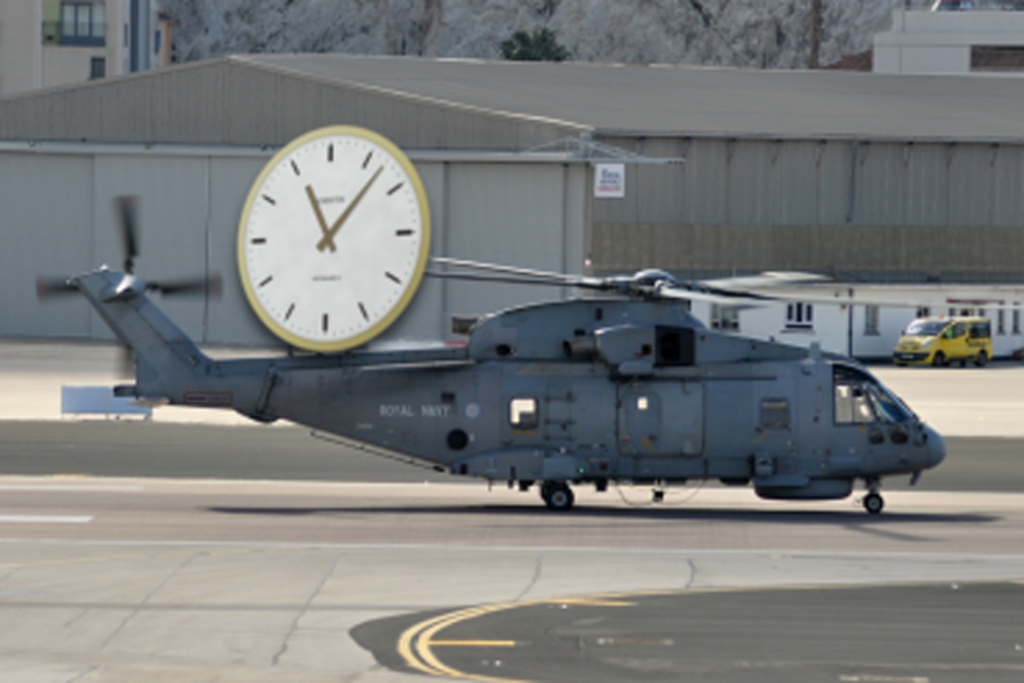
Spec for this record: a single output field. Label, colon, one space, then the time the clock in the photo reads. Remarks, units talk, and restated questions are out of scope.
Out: 11:07
